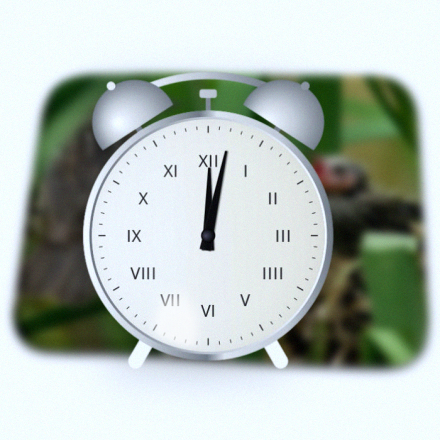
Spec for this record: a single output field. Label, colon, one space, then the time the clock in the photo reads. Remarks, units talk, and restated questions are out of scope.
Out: 12:02
